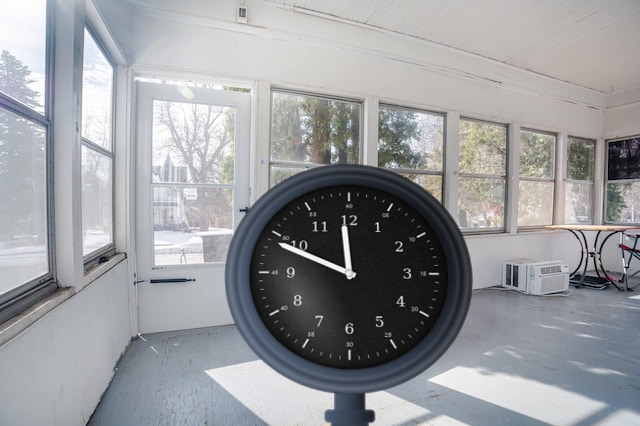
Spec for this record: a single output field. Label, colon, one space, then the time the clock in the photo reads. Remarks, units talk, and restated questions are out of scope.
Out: 11:49
